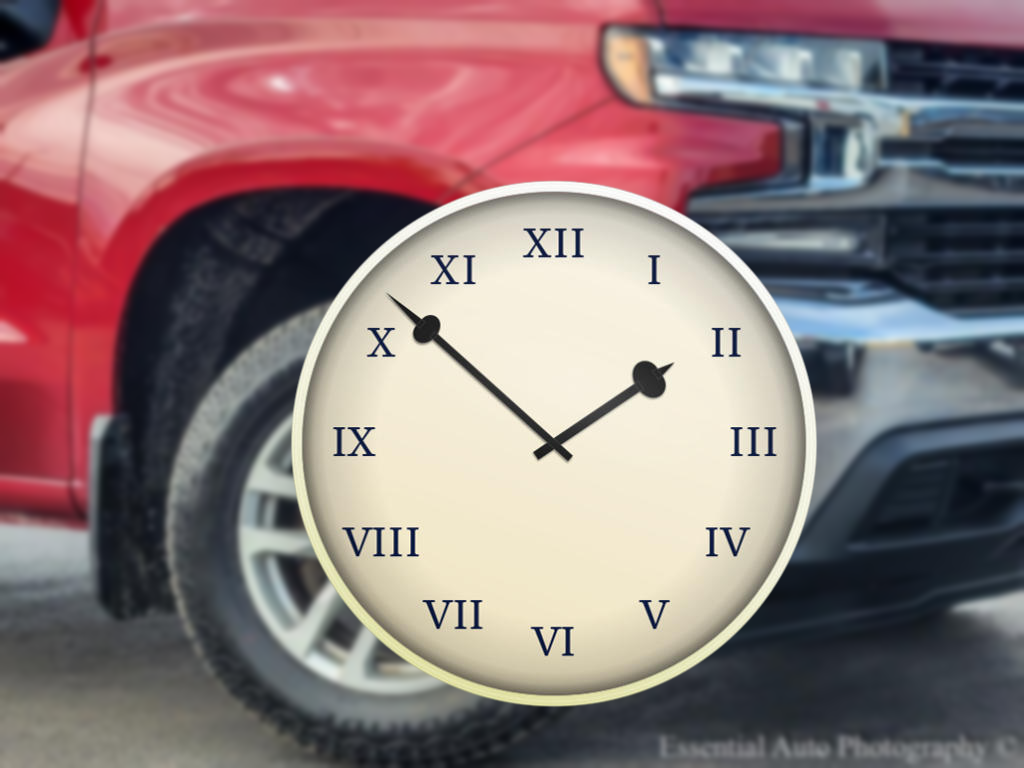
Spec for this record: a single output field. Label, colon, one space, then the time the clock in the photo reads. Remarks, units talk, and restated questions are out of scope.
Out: 1:52
